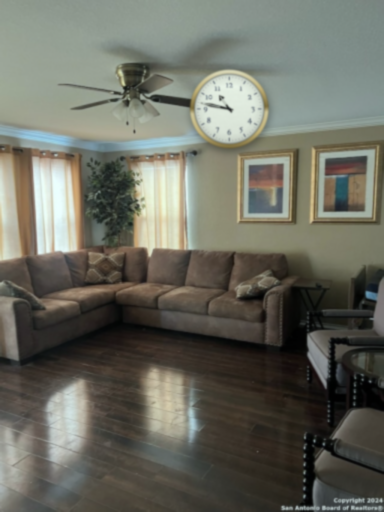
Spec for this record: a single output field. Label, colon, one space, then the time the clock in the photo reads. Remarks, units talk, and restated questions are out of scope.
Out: 10:47
